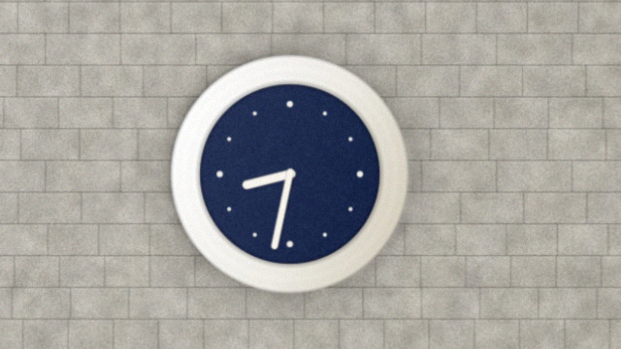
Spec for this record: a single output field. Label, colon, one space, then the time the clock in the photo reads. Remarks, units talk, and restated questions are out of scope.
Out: 8:32
